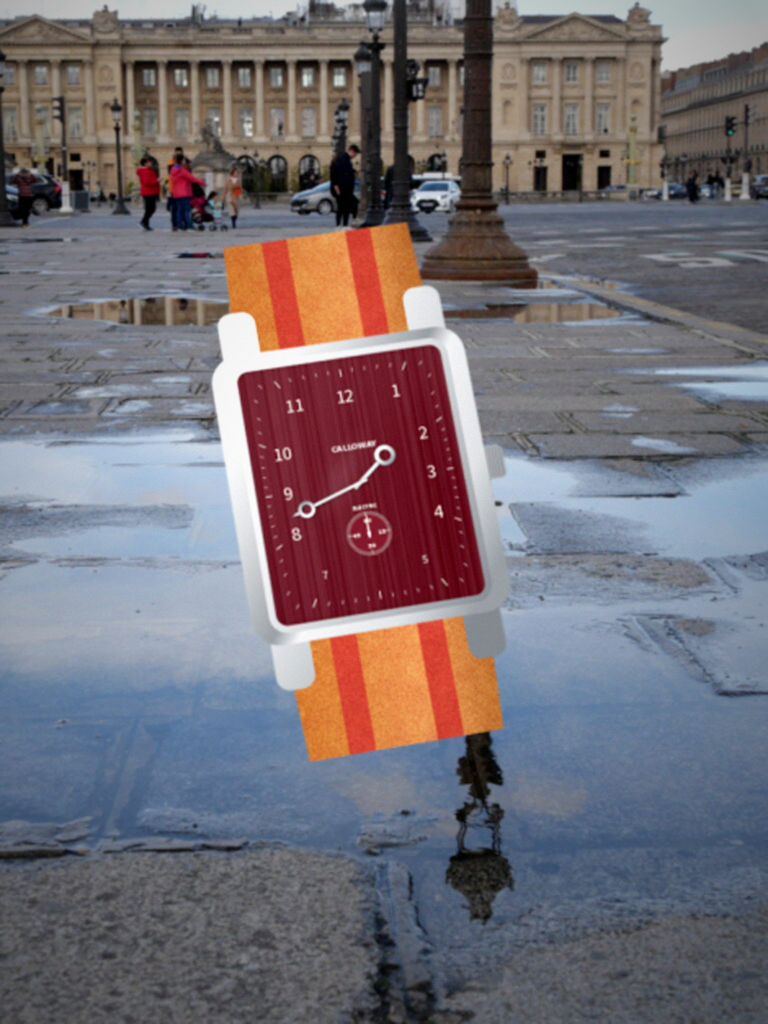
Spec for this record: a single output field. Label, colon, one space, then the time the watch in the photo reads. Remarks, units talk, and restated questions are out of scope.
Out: 1:42
